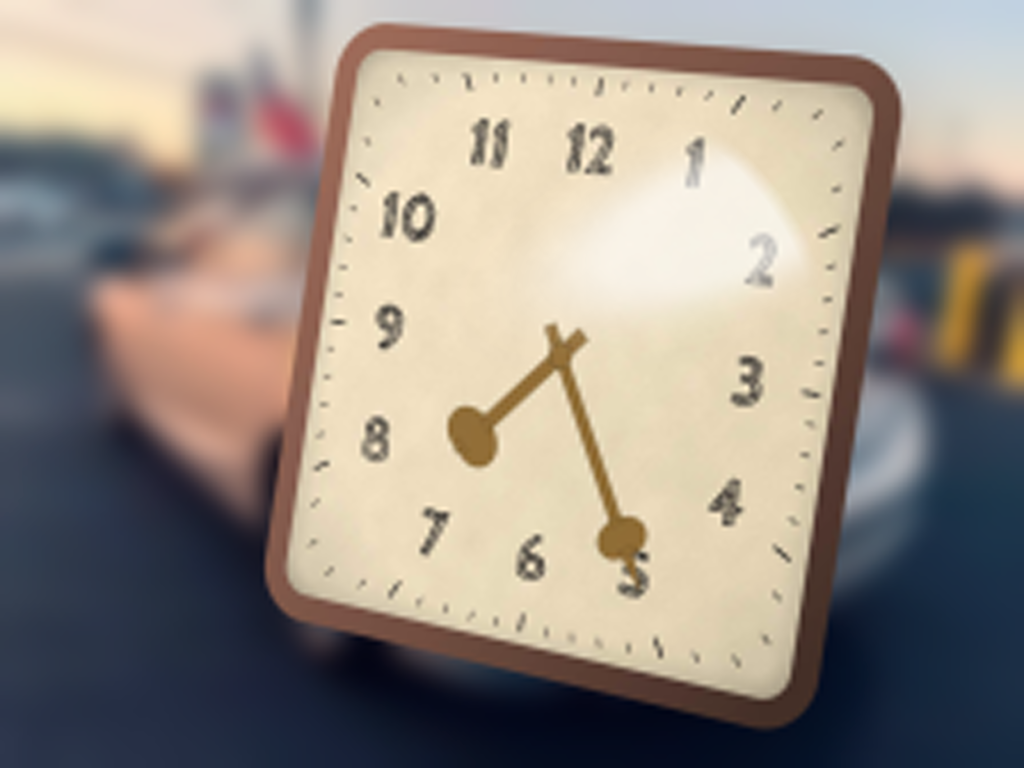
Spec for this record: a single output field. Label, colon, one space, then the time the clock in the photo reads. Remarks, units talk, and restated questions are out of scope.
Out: 7:25
